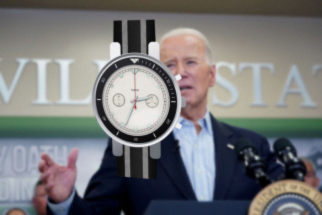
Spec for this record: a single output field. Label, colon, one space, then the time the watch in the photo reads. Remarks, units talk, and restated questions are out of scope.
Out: 2:34
